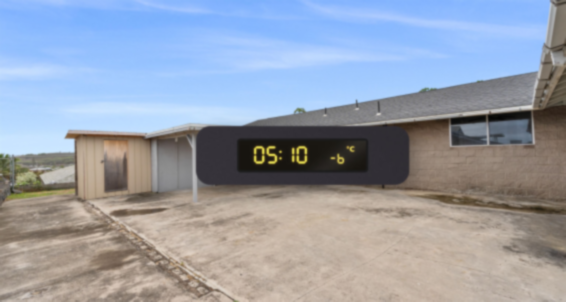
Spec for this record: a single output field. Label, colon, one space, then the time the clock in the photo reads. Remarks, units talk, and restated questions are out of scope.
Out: 5:10
